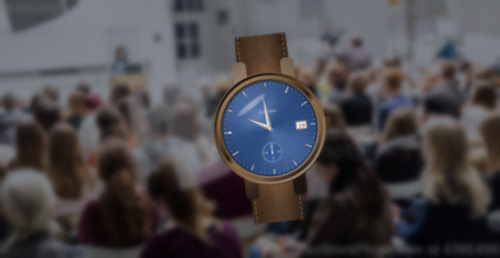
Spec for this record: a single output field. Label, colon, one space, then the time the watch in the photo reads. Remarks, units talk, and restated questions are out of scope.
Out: 9:59
